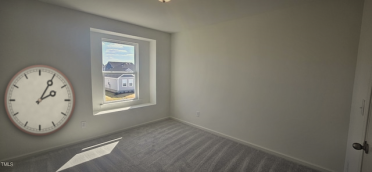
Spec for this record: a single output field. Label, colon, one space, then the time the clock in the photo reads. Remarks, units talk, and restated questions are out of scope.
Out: 2:05
